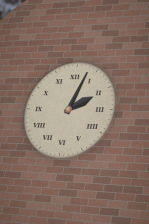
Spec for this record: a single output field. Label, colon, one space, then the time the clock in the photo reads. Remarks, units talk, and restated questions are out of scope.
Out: 2:03
